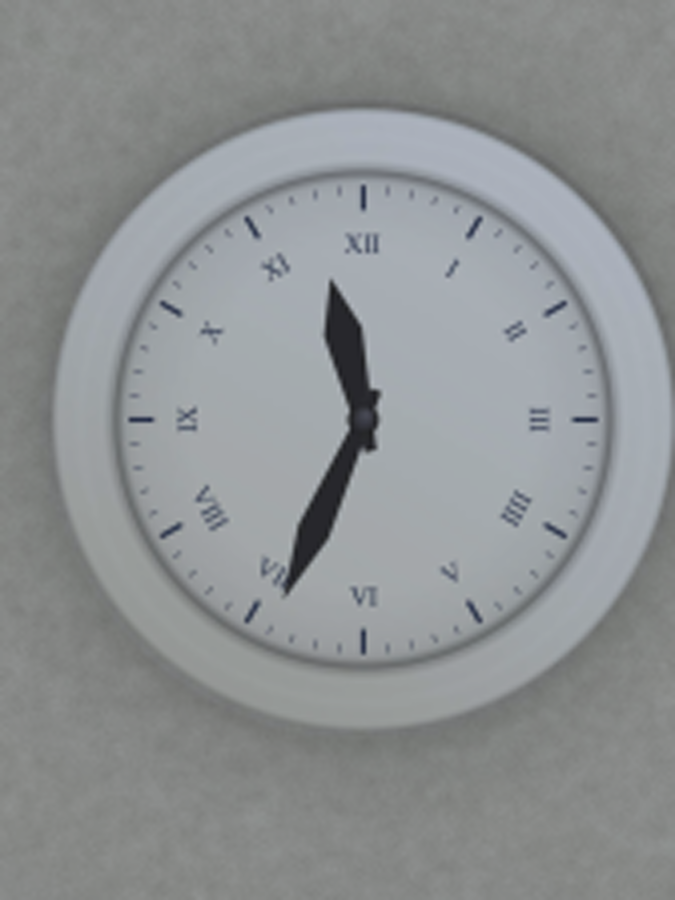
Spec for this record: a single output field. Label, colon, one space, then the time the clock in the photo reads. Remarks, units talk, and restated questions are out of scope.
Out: 11:34
